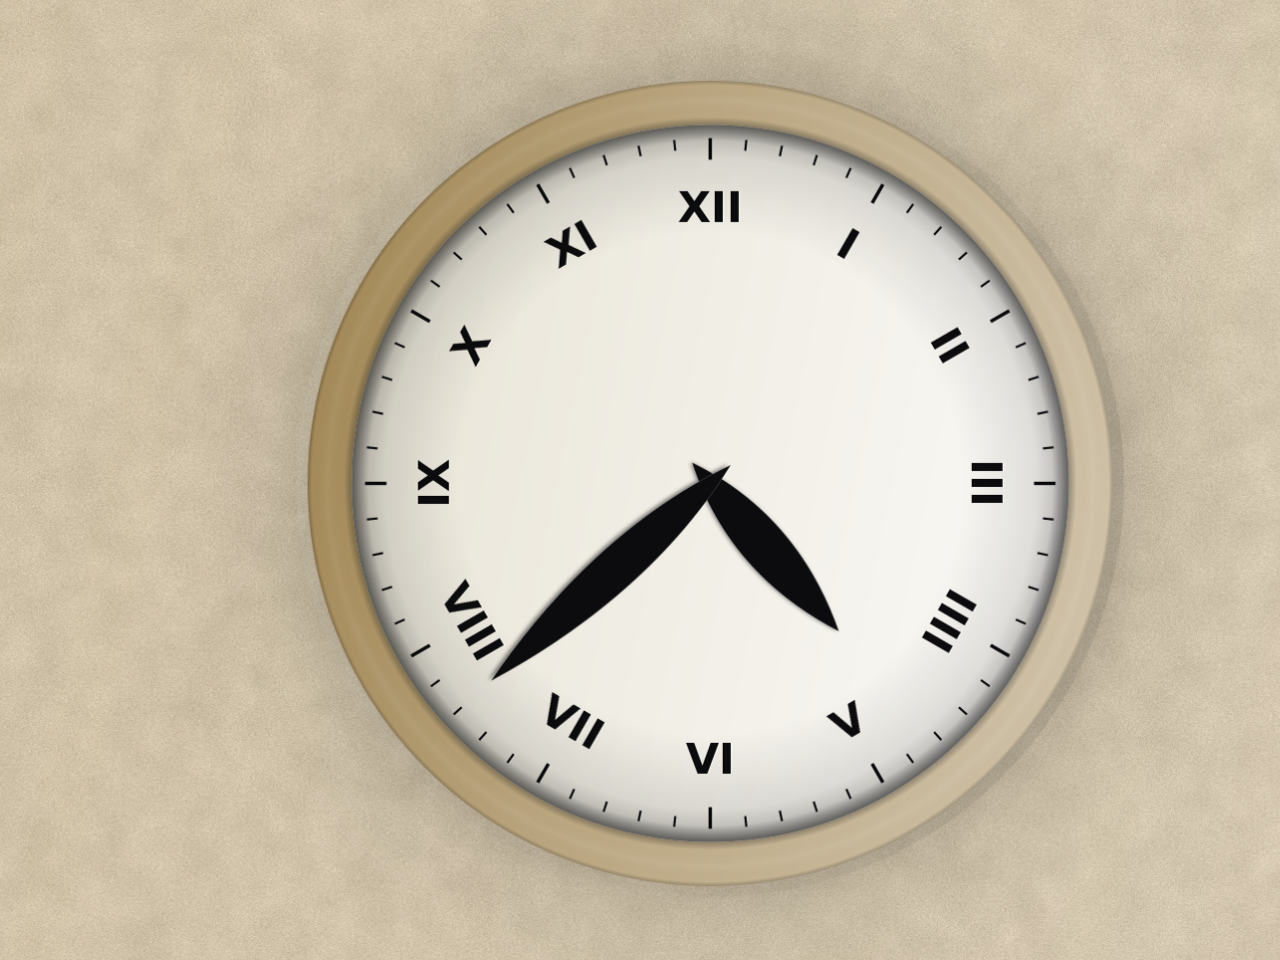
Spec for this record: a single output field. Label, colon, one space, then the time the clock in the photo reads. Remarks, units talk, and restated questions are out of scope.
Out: 4:38
